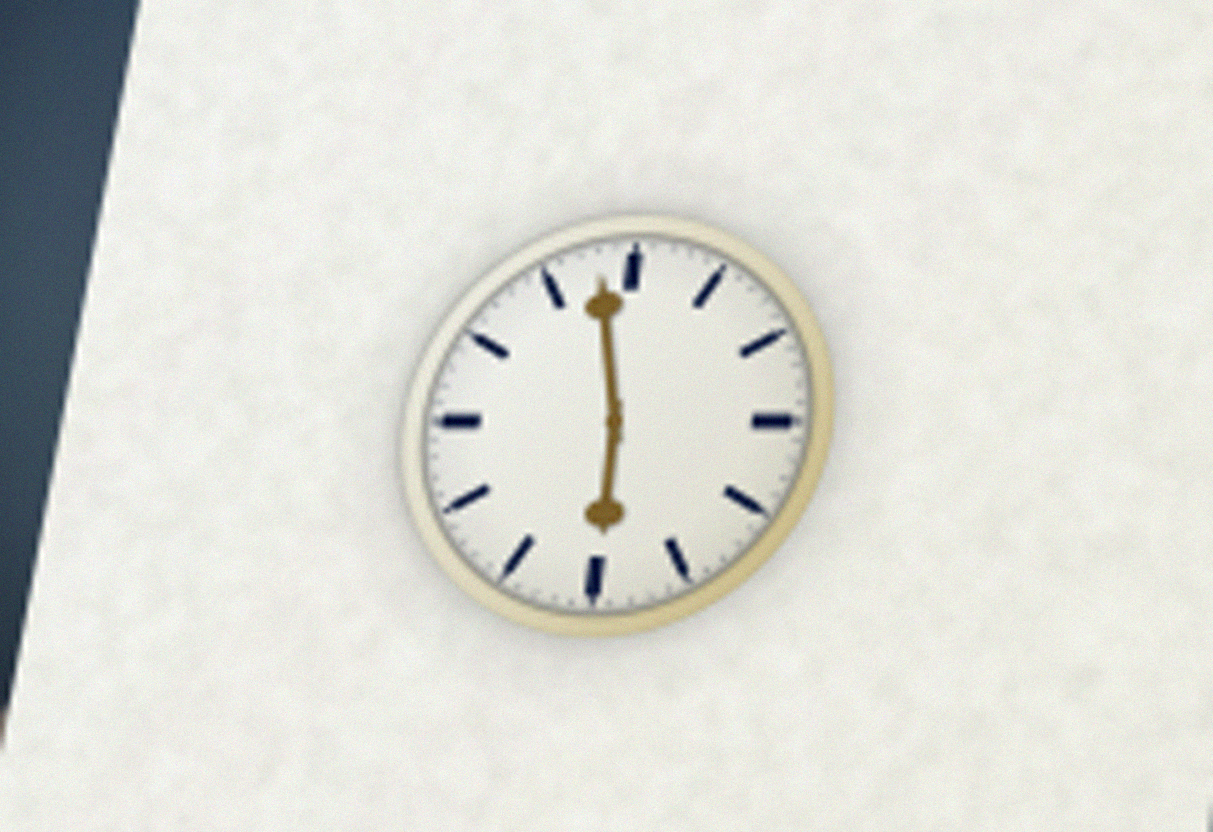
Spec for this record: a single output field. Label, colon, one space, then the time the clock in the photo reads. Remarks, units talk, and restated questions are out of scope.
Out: 5:58
